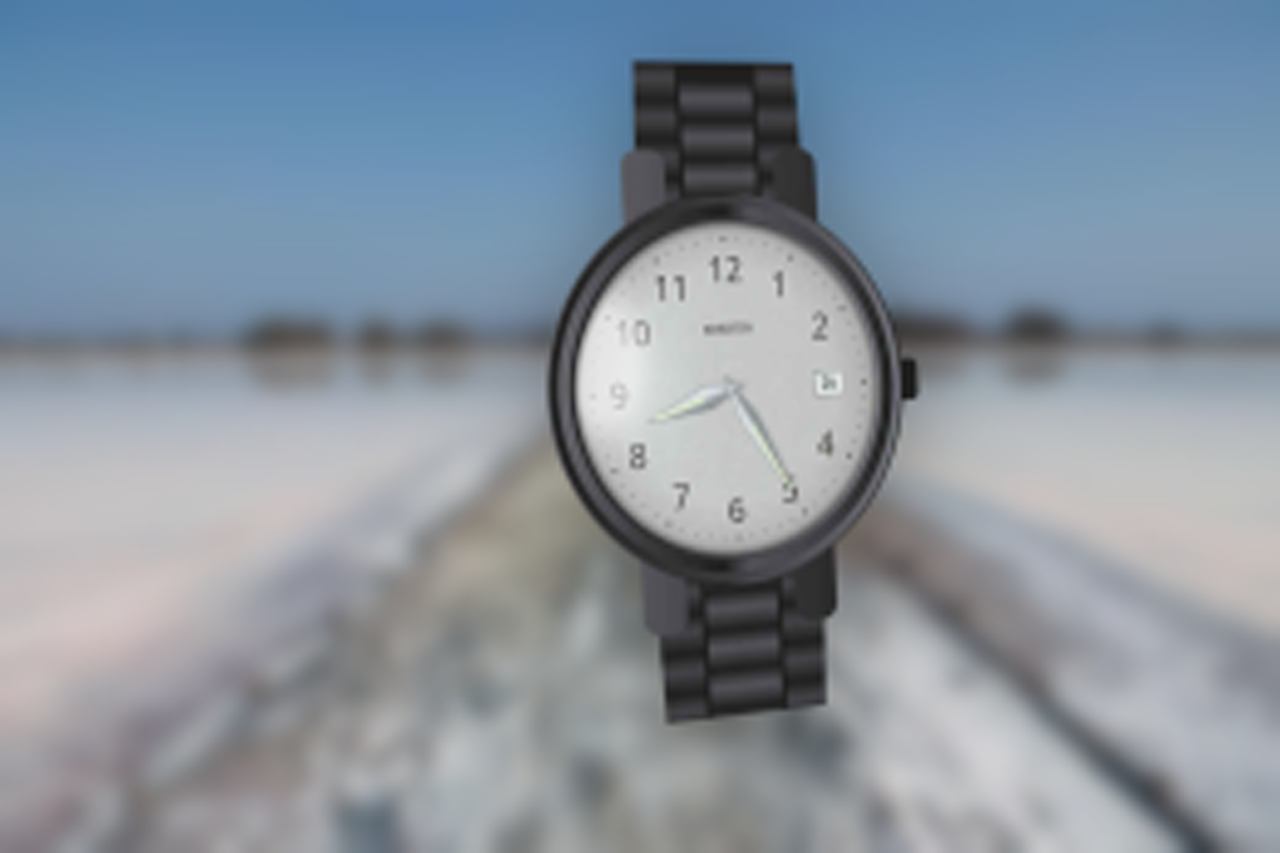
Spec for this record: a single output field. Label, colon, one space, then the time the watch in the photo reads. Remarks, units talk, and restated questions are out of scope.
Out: 8:25
